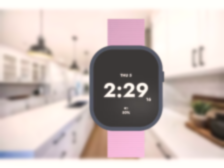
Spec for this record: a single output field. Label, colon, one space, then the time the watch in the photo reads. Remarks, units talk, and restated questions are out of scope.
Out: 2:29
